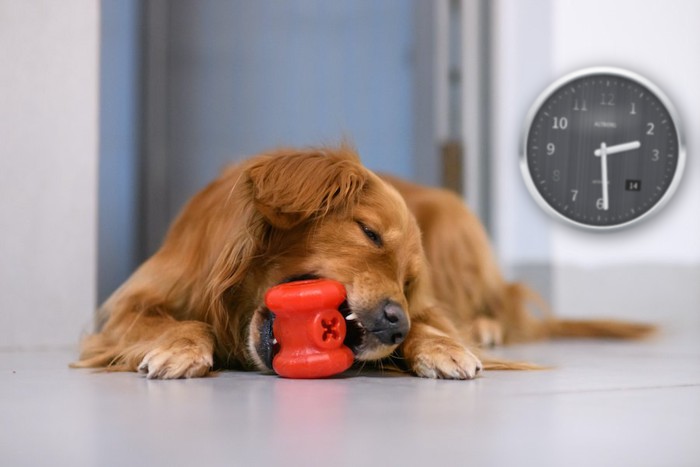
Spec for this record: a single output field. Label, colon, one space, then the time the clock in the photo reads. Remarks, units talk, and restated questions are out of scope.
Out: 2:29
